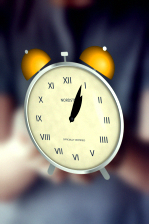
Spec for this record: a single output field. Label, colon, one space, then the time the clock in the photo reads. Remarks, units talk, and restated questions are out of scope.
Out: 1:04
